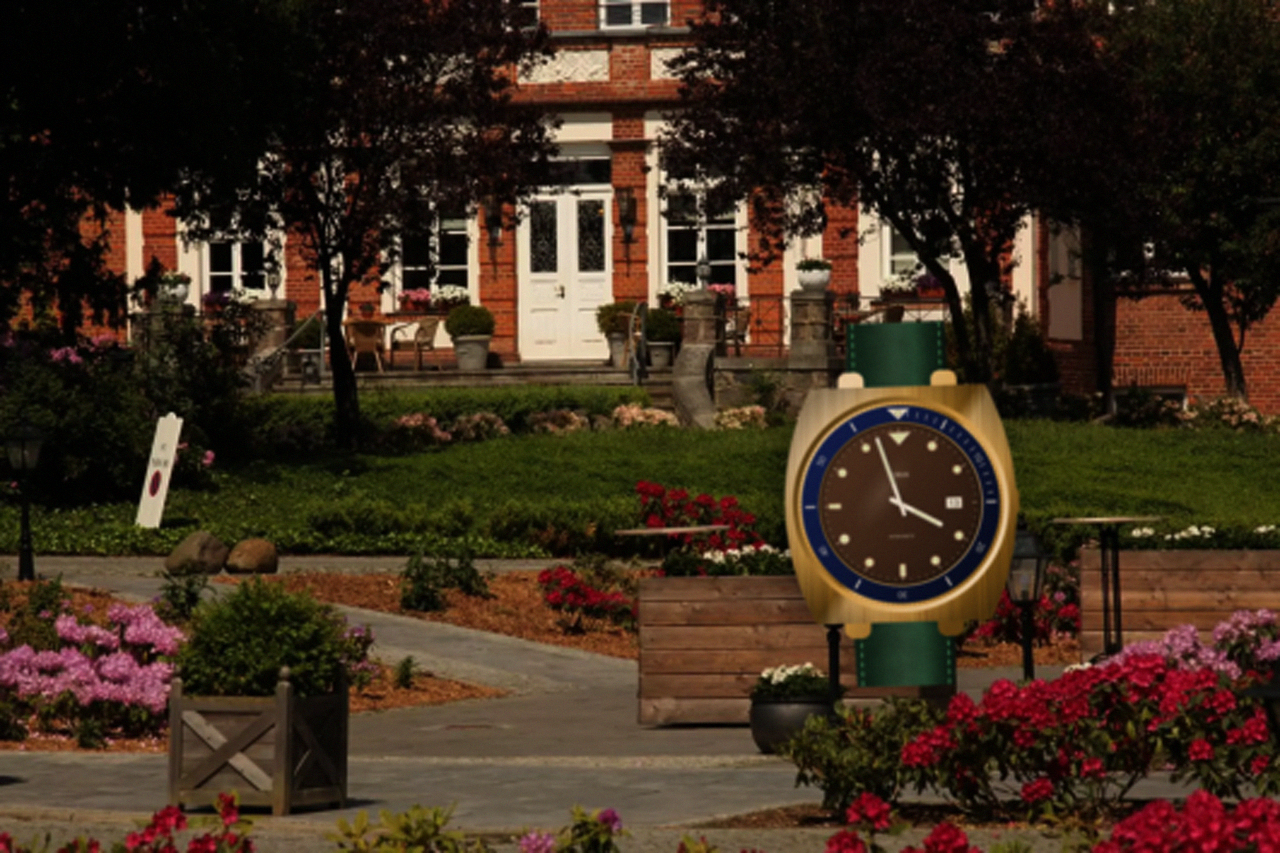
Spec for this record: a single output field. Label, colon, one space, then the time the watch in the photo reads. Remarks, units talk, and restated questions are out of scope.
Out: 3:57
